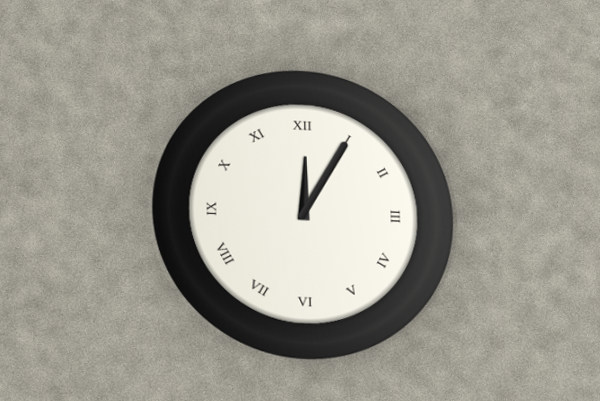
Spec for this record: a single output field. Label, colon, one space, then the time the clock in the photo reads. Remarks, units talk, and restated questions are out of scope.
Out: 12:05
